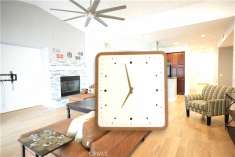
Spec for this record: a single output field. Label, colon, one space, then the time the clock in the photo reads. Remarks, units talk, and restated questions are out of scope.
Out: 6:58
